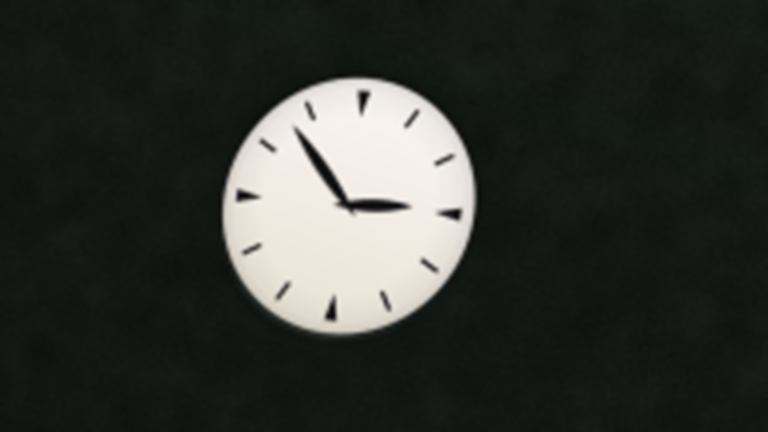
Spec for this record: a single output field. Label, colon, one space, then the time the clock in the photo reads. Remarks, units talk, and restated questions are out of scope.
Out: 2:53
